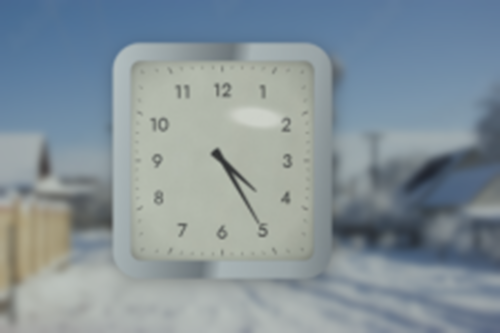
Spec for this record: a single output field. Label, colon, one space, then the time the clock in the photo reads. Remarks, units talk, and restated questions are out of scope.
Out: 4:25
